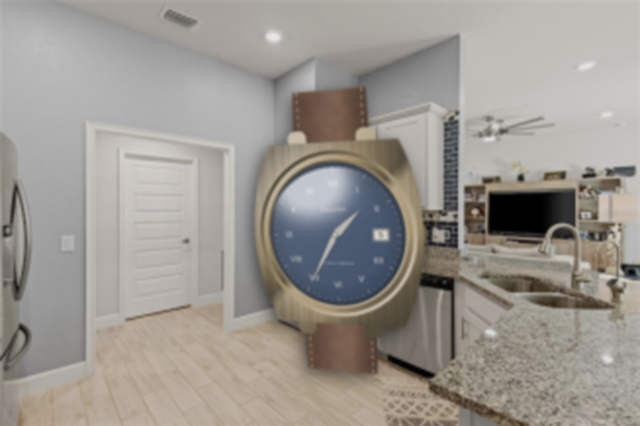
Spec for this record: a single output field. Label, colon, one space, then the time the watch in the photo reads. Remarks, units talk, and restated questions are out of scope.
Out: 1:35
